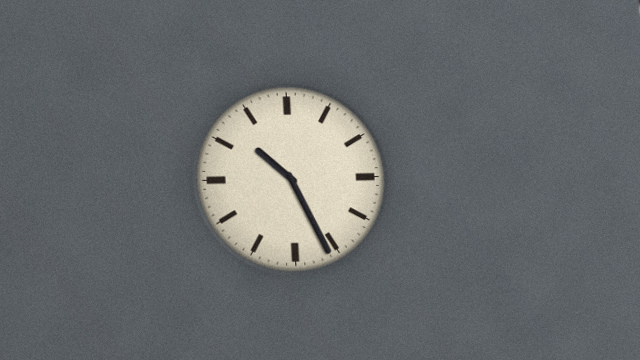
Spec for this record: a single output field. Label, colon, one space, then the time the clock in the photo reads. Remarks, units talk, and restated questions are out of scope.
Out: 10:26
